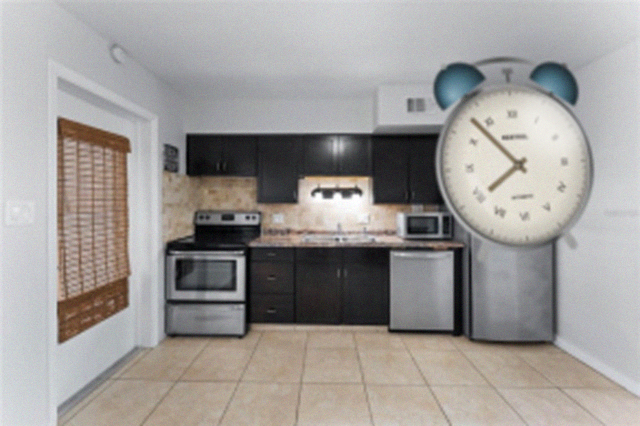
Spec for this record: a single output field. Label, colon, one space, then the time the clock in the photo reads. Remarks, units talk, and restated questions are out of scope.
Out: 7:53
